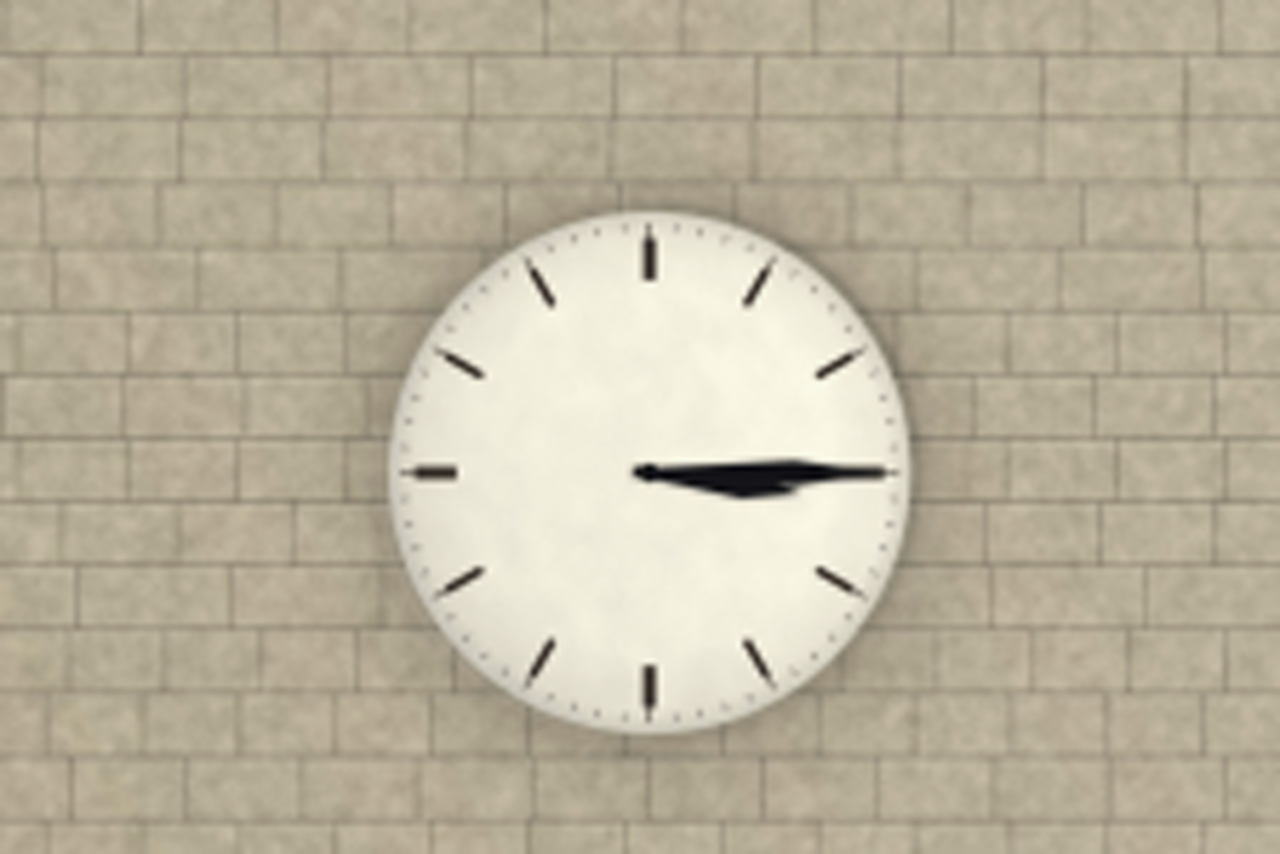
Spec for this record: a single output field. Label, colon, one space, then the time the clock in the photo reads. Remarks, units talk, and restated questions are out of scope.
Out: 3:15
